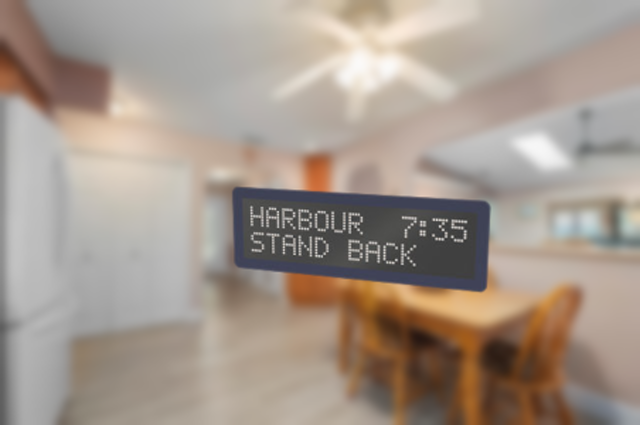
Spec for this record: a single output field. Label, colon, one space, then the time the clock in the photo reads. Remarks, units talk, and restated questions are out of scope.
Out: 7:35
